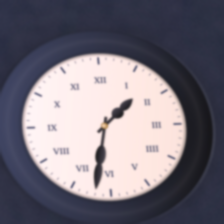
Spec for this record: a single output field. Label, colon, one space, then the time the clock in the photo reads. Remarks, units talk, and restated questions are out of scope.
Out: 1:32
